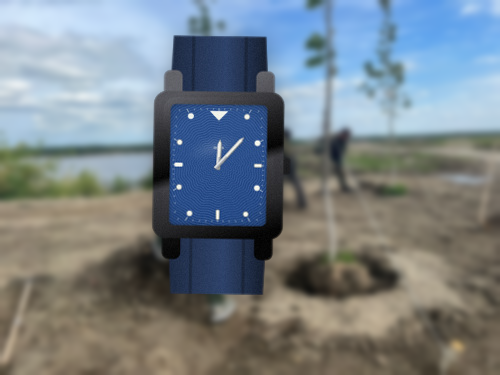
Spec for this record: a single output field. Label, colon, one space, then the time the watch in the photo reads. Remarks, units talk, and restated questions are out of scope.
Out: 12:07
